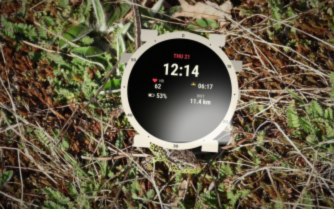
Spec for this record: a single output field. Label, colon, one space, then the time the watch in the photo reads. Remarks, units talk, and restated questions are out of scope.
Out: 12:14
